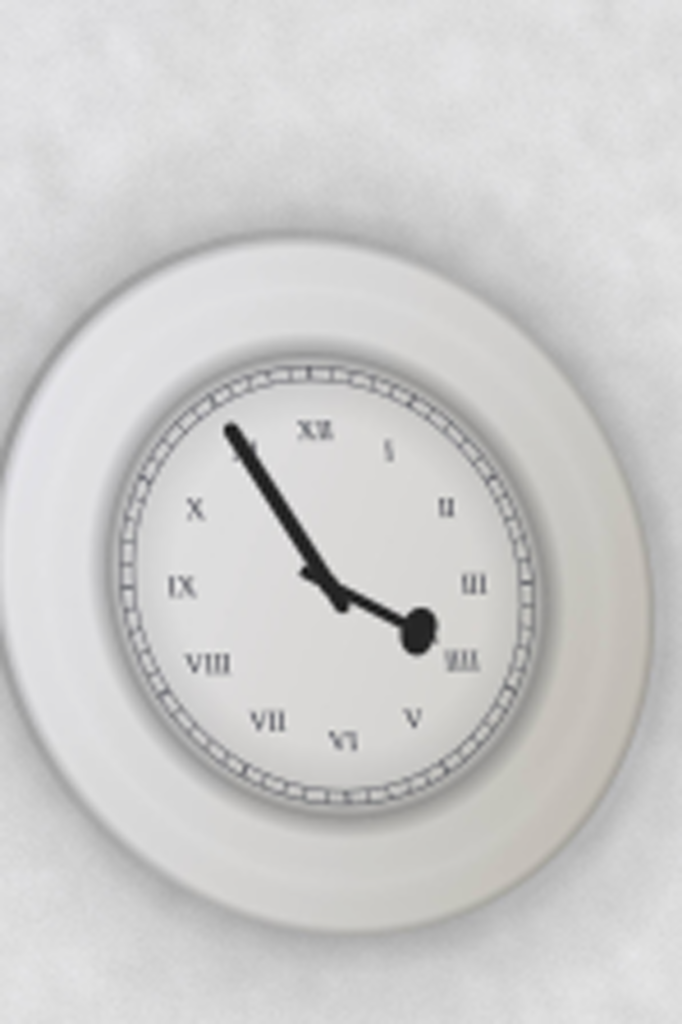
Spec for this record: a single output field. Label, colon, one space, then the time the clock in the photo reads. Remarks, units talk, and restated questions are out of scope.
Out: 3:55
